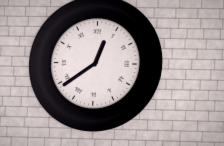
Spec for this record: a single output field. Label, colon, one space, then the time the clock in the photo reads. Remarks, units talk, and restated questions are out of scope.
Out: 12:39
